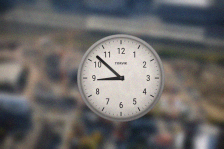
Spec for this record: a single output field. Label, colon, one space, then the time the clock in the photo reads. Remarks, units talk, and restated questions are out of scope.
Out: 8:52
